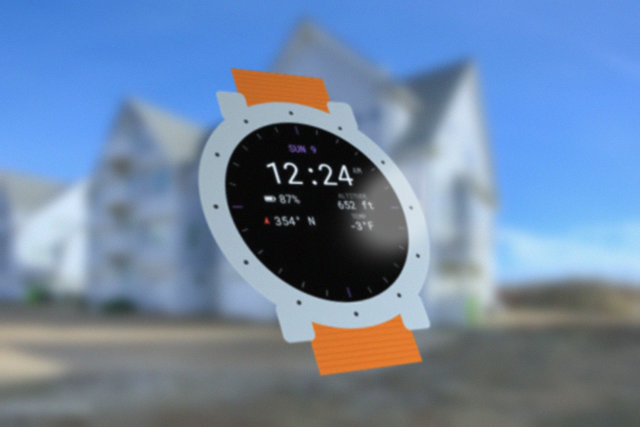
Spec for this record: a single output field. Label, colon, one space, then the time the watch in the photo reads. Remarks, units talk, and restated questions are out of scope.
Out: 12:24
